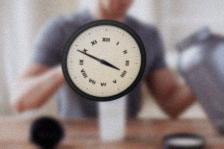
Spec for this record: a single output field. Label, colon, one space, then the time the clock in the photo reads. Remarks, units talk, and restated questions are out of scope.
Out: 3:49
